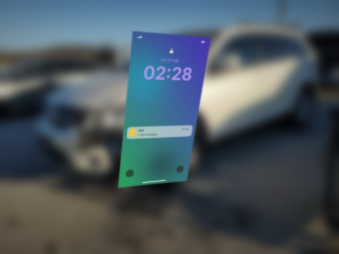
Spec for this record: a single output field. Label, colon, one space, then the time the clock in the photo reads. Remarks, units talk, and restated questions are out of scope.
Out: 2:28
